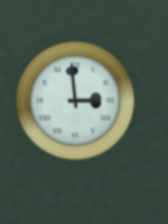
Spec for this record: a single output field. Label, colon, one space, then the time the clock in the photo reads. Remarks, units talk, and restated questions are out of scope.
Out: 2:59
